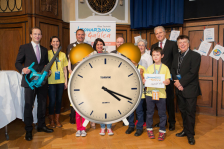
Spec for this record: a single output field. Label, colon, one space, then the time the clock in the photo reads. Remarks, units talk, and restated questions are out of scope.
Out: 4:19
